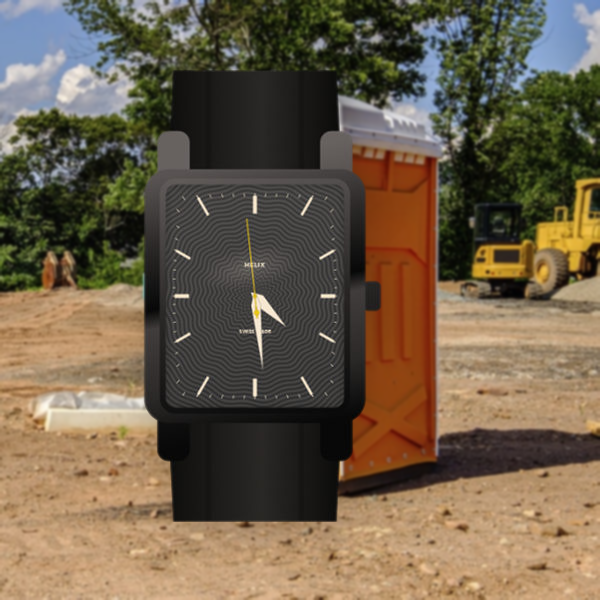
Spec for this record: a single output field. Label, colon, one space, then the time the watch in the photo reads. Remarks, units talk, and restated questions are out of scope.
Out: 4:28:59
